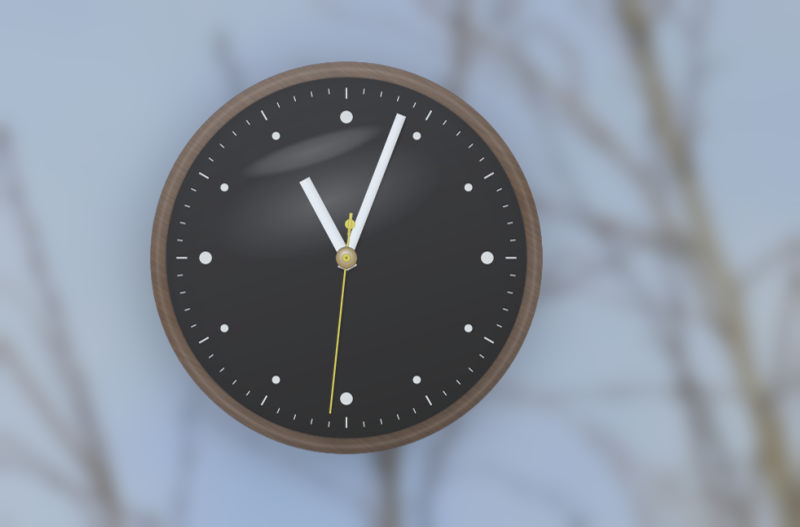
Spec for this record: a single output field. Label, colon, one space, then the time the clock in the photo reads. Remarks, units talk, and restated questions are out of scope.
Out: 11:03:31
